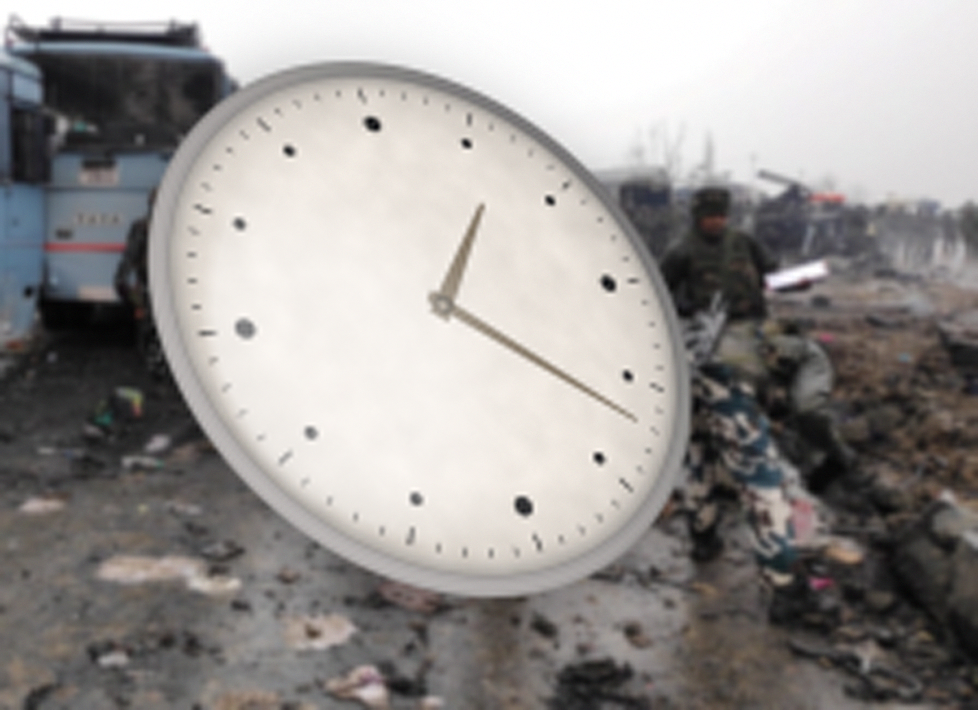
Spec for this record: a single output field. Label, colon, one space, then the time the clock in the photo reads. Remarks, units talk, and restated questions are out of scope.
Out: 1:22
